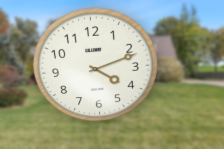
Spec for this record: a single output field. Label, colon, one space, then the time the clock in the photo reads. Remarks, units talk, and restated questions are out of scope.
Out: 4:12
